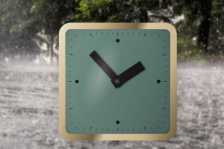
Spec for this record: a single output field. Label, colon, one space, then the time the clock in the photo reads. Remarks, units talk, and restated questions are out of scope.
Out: 1:53
